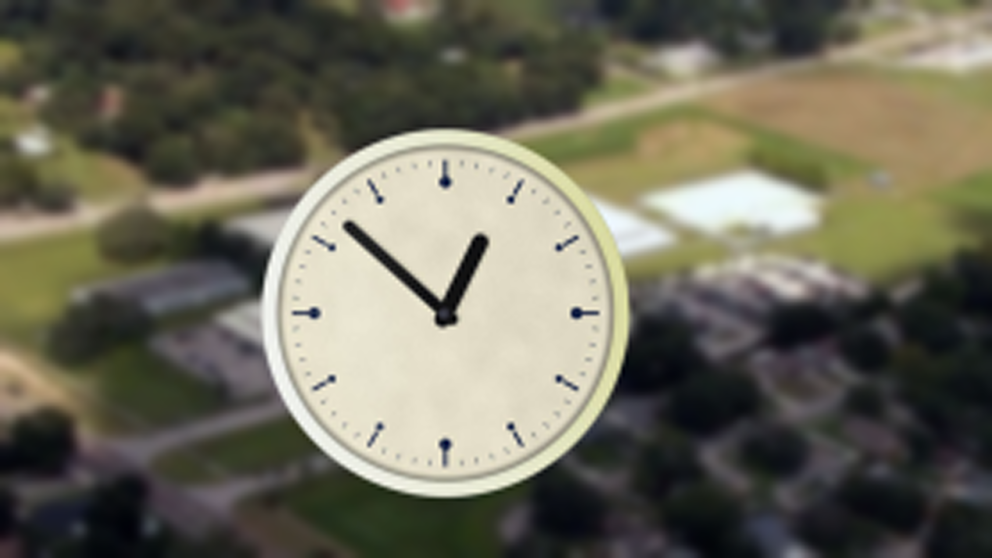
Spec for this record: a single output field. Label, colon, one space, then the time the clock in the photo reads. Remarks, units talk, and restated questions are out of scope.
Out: 12:52
